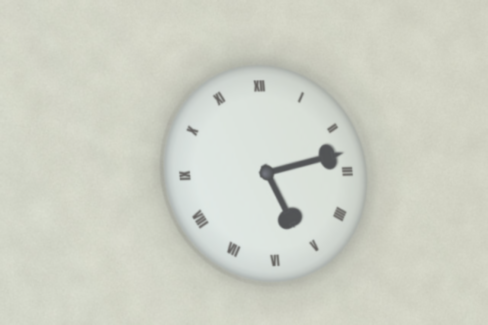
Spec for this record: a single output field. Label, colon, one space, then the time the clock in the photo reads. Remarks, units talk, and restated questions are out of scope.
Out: 5:13
